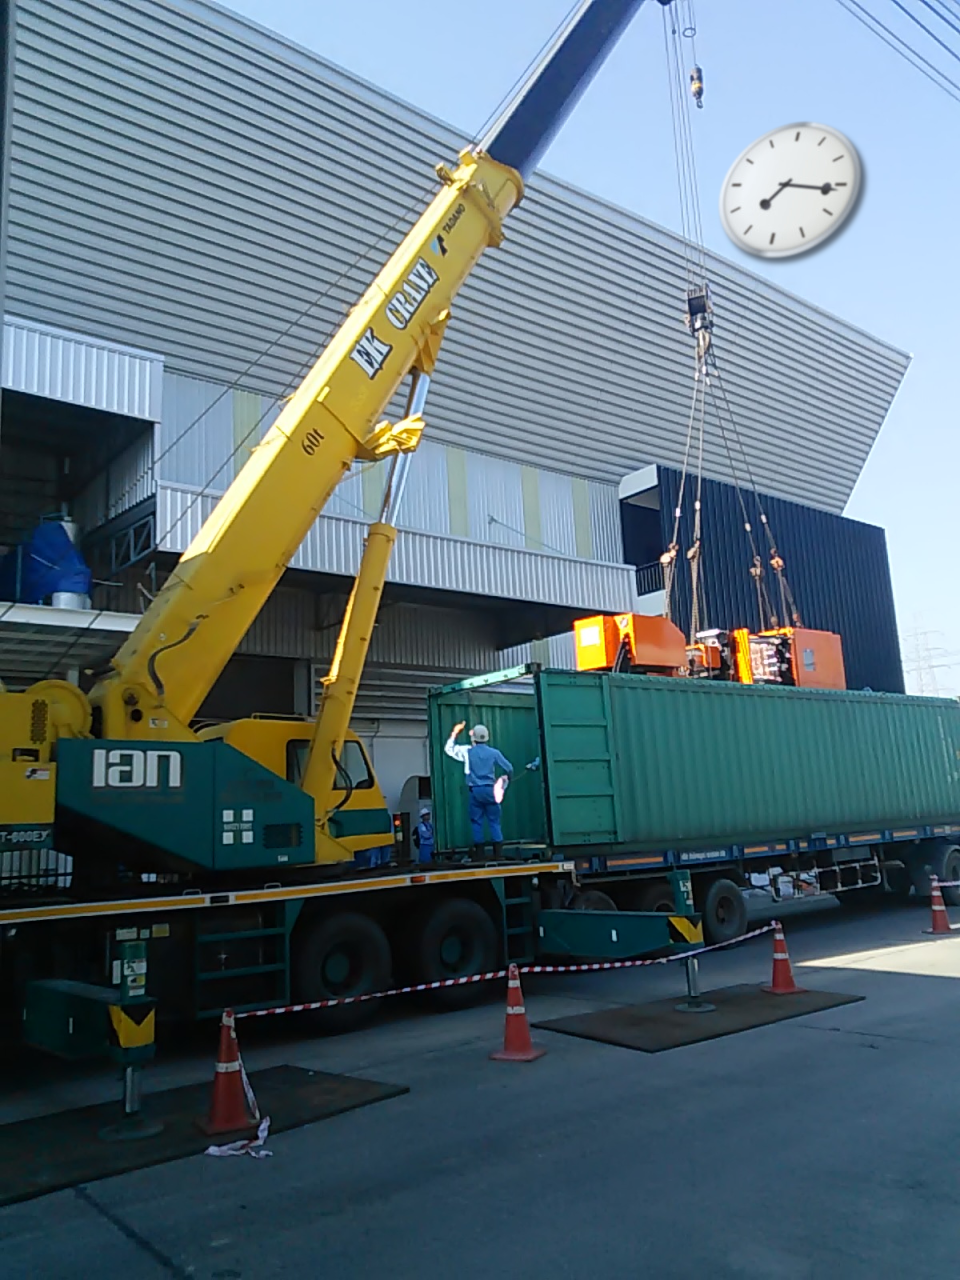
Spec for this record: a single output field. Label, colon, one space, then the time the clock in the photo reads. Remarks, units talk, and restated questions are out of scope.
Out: 7:16
